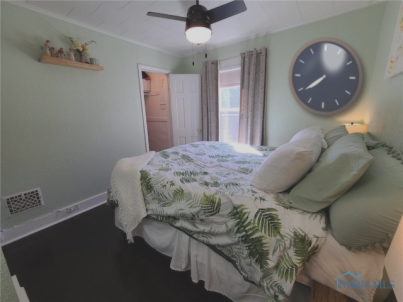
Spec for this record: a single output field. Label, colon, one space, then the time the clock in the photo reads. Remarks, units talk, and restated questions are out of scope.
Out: 7:39
